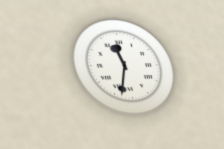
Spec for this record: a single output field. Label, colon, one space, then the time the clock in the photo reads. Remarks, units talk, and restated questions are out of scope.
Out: 11:33
